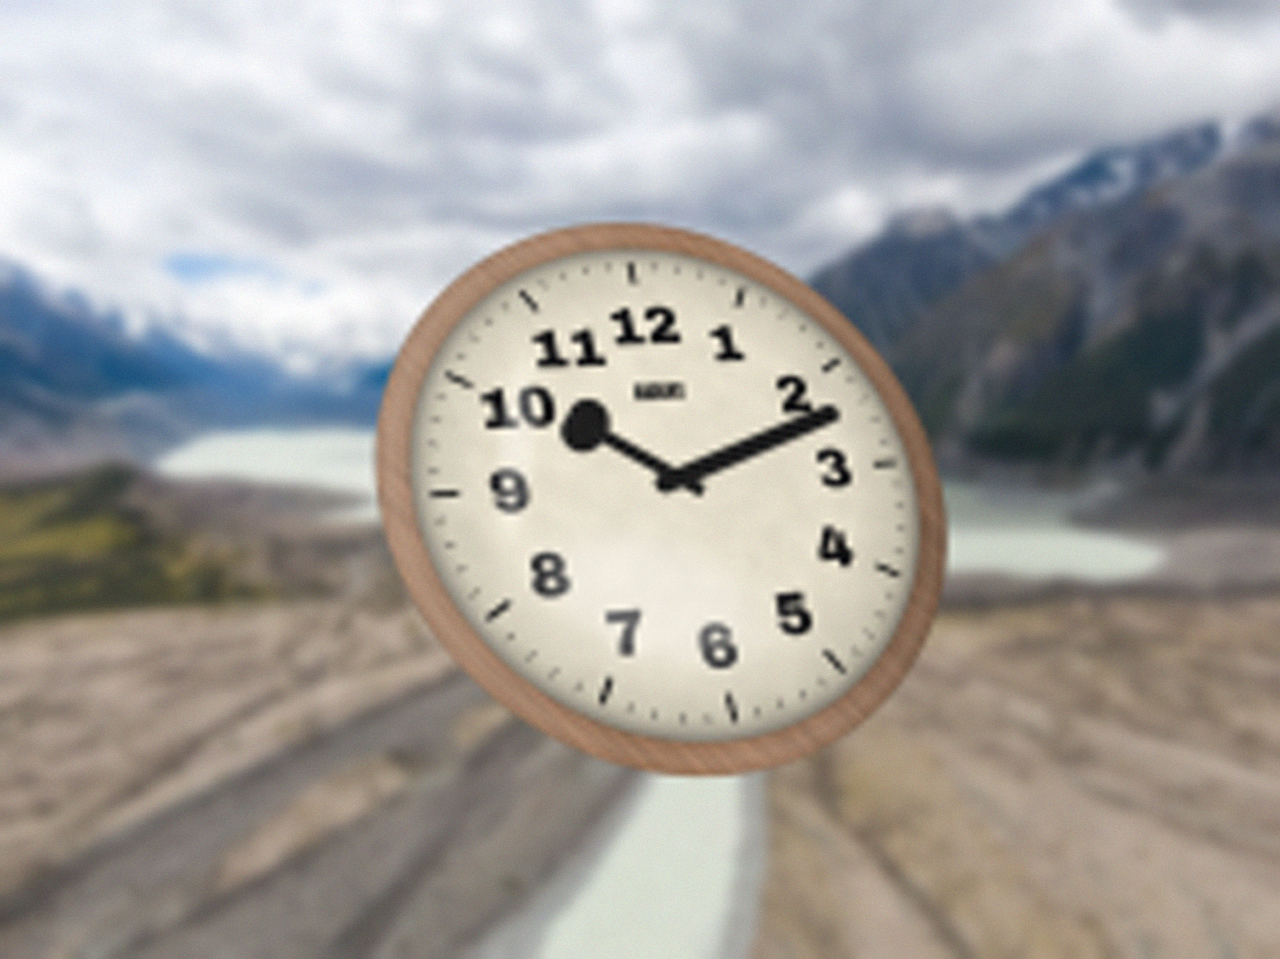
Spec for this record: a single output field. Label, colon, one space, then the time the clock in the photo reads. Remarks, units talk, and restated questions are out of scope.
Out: 10:12
